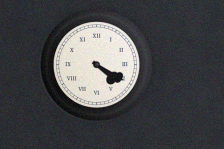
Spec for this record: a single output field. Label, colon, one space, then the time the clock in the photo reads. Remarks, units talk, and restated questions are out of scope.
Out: 4:20
